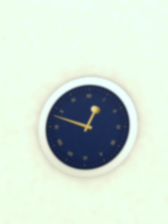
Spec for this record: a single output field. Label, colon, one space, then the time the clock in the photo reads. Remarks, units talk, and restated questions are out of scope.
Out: 12:48
